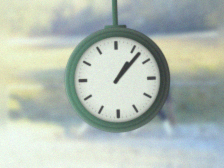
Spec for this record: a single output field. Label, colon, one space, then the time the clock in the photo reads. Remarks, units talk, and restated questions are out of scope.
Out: 1:07
